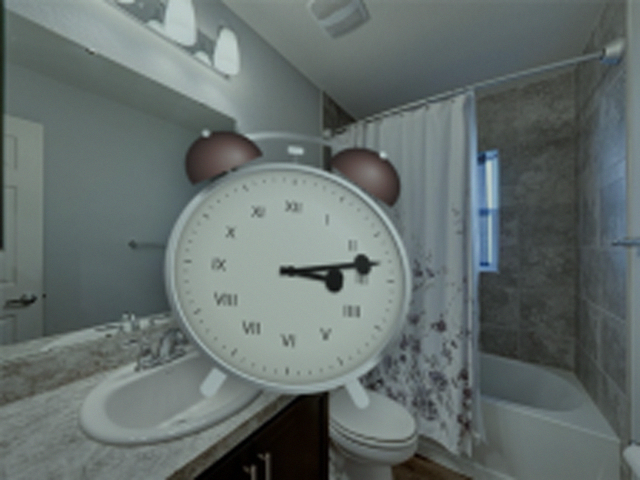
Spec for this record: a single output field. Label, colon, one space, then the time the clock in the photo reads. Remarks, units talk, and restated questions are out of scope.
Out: 3:13
